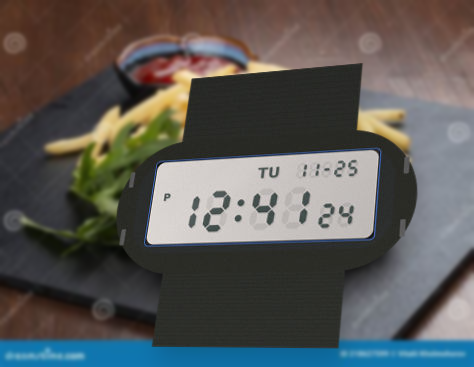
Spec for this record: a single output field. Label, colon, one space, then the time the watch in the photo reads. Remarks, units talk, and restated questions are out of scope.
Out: 12:41:24
